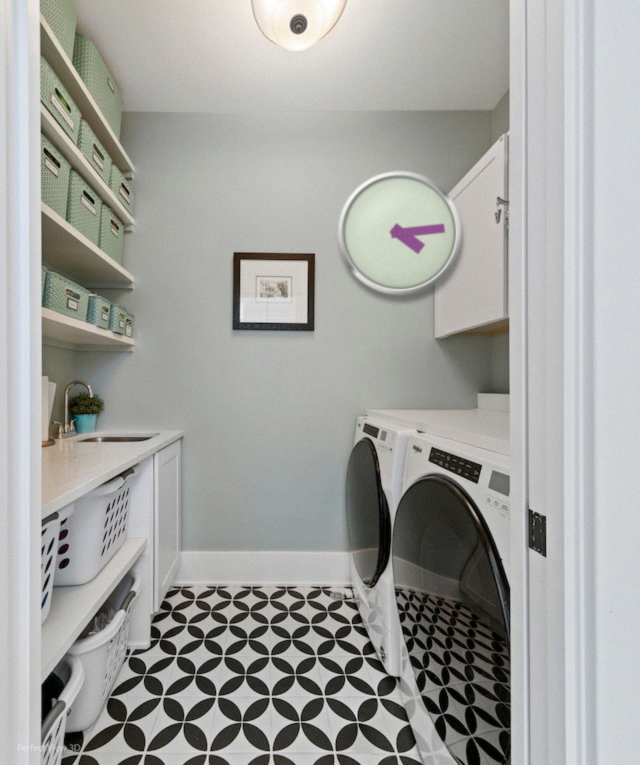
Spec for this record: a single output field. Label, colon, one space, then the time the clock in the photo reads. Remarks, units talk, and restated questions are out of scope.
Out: 4:14
